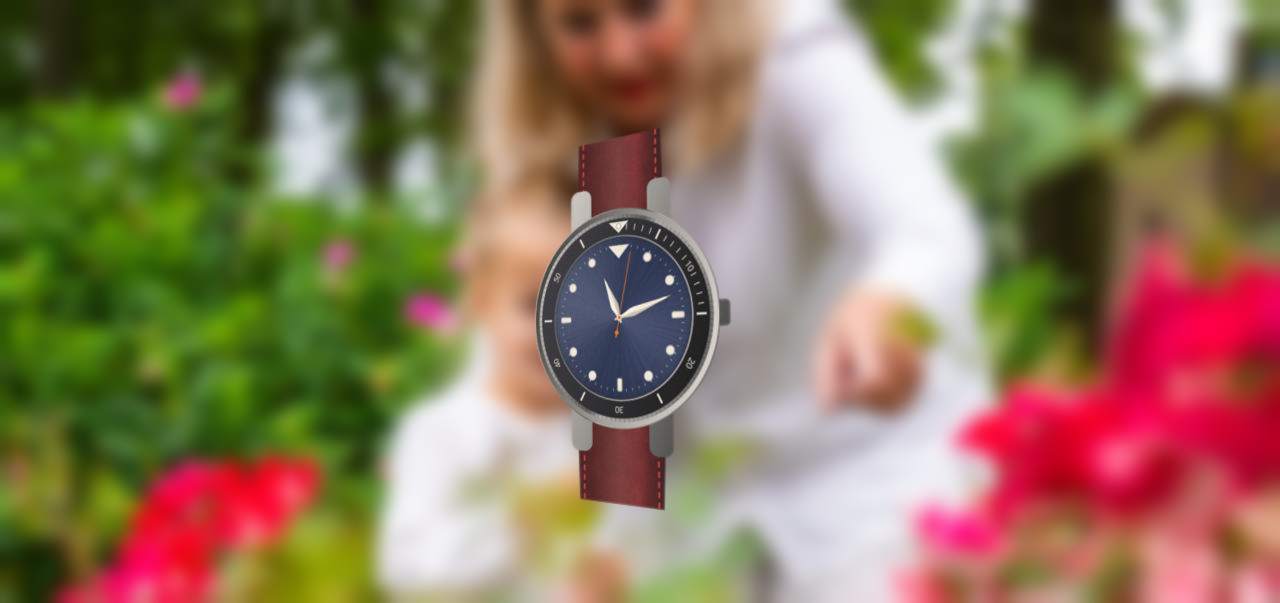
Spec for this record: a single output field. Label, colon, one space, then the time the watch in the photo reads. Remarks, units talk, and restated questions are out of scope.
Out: 11:12:02
